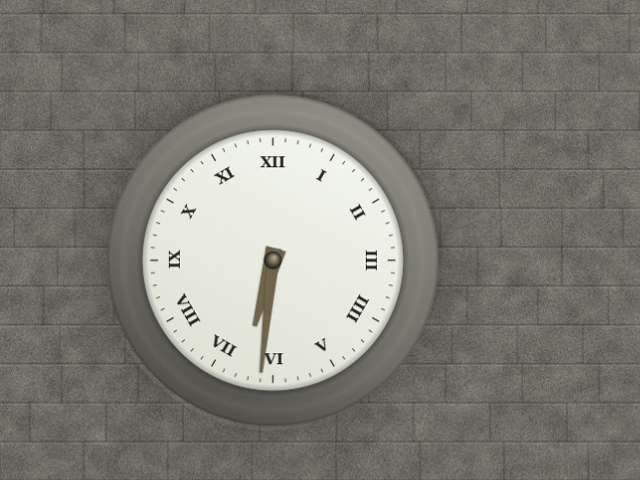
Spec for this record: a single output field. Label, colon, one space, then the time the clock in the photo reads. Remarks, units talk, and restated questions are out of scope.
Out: 6:31
